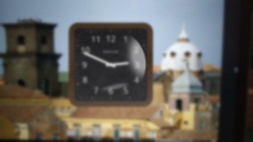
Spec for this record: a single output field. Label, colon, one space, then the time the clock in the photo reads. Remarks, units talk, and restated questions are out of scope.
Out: 2:49
